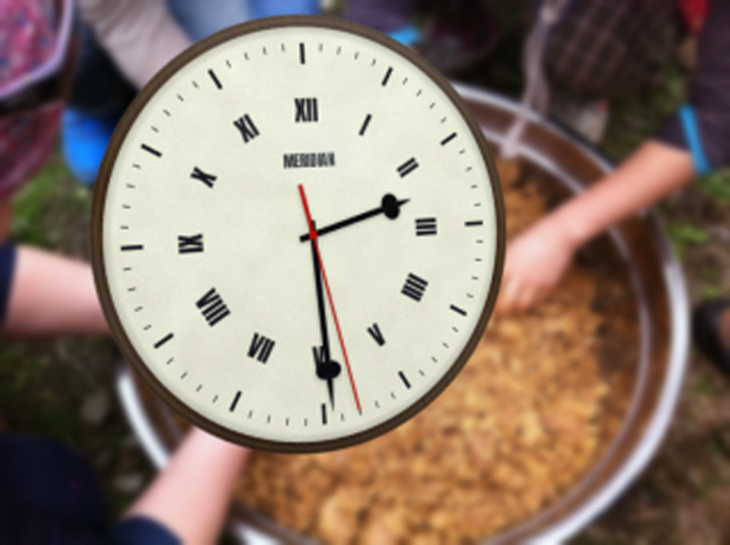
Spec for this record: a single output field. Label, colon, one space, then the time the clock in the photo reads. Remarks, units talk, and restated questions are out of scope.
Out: 2:29:28
